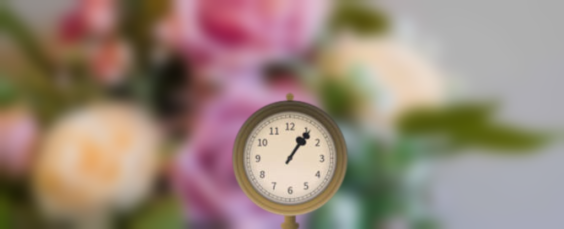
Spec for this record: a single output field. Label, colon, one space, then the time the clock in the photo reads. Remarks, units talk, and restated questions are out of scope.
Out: 1:06
